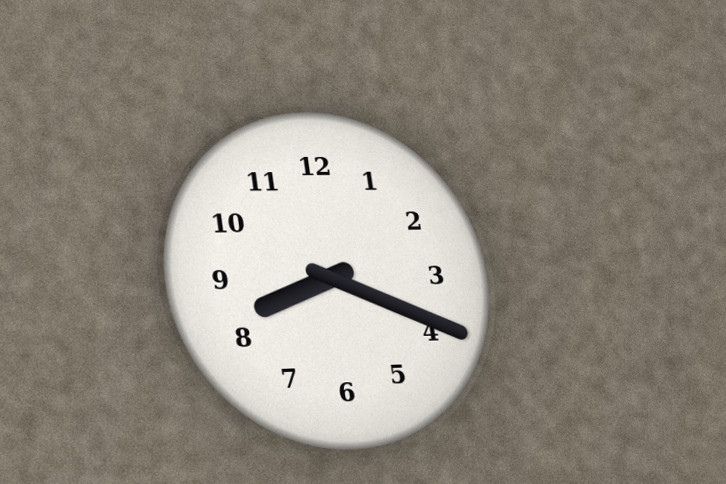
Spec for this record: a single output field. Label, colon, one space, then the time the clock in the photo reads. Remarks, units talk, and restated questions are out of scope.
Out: 8:19
